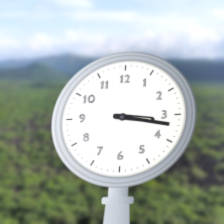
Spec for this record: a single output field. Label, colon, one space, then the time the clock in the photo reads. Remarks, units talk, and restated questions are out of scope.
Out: 3:17
